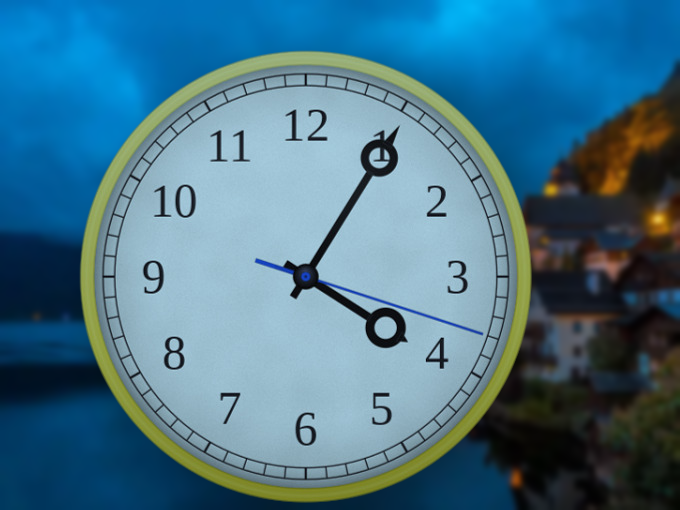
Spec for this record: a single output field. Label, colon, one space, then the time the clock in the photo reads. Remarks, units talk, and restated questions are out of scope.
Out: 4:05:18
